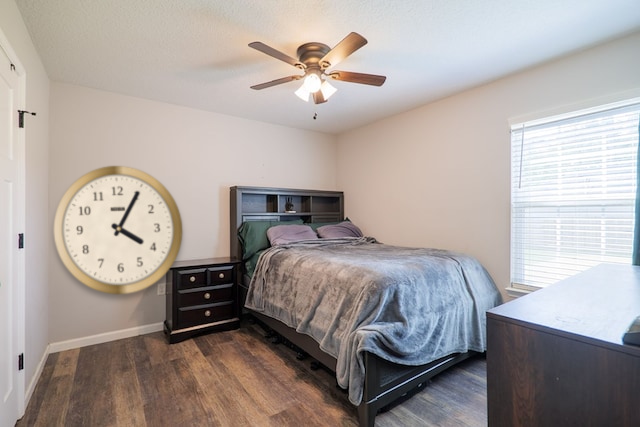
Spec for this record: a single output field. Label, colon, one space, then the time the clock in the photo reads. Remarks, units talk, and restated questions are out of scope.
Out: 4:05
